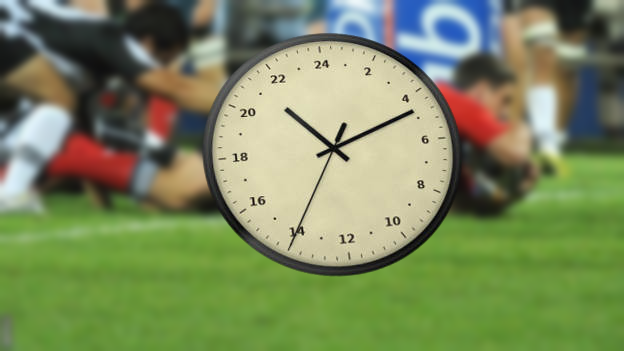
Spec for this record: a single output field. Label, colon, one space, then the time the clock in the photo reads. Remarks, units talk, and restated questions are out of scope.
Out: 21:11:35
